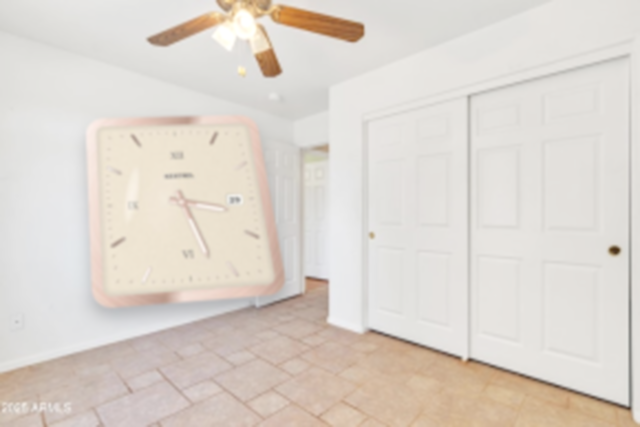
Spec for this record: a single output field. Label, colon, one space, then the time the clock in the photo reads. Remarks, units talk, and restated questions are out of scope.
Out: 3:27
